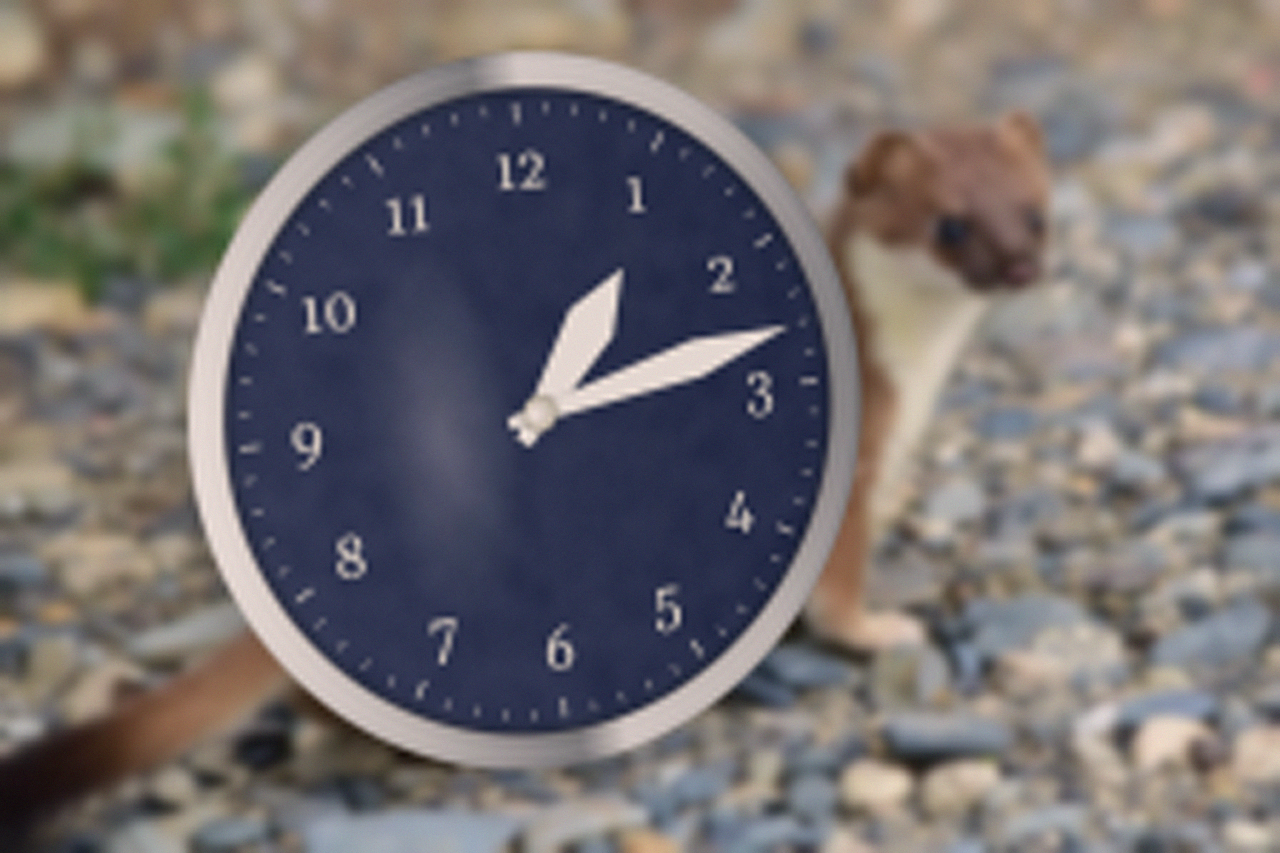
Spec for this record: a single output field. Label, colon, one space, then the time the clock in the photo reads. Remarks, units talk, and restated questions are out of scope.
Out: 1:13
